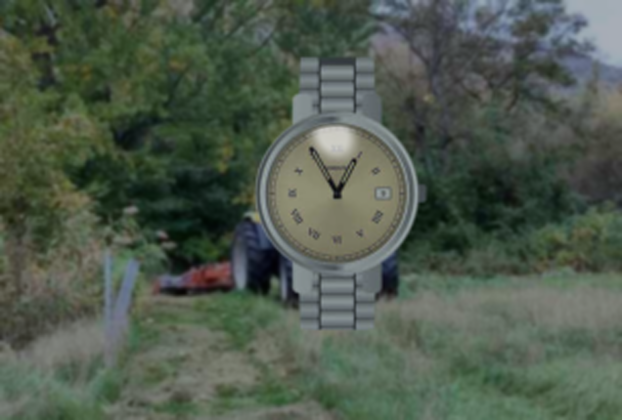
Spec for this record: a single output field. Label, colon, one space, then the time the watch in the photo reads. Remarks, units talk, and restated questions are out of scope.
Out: 12:55
